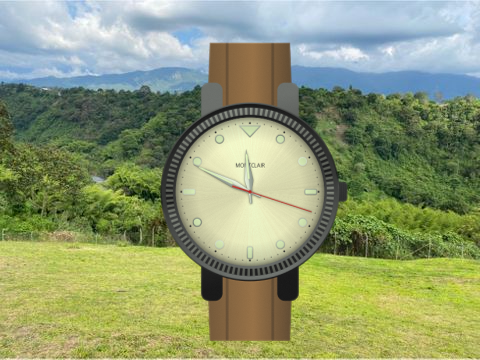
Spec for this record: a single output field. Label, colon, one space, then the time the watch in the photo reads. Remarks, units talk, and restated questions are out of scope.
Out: 11:49:18
